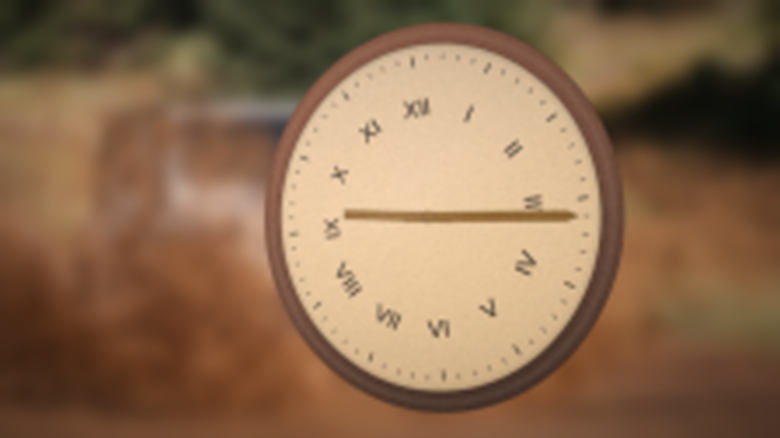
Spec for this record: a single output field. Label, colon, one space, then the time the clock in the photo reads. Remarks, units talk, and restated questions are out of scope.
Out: 9:16
